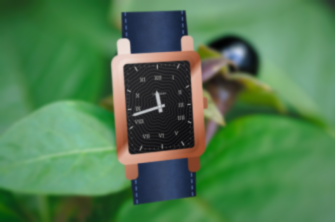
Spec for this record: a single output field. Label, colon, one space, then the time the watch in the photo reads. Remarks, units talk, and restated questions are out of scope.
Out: 11:43
